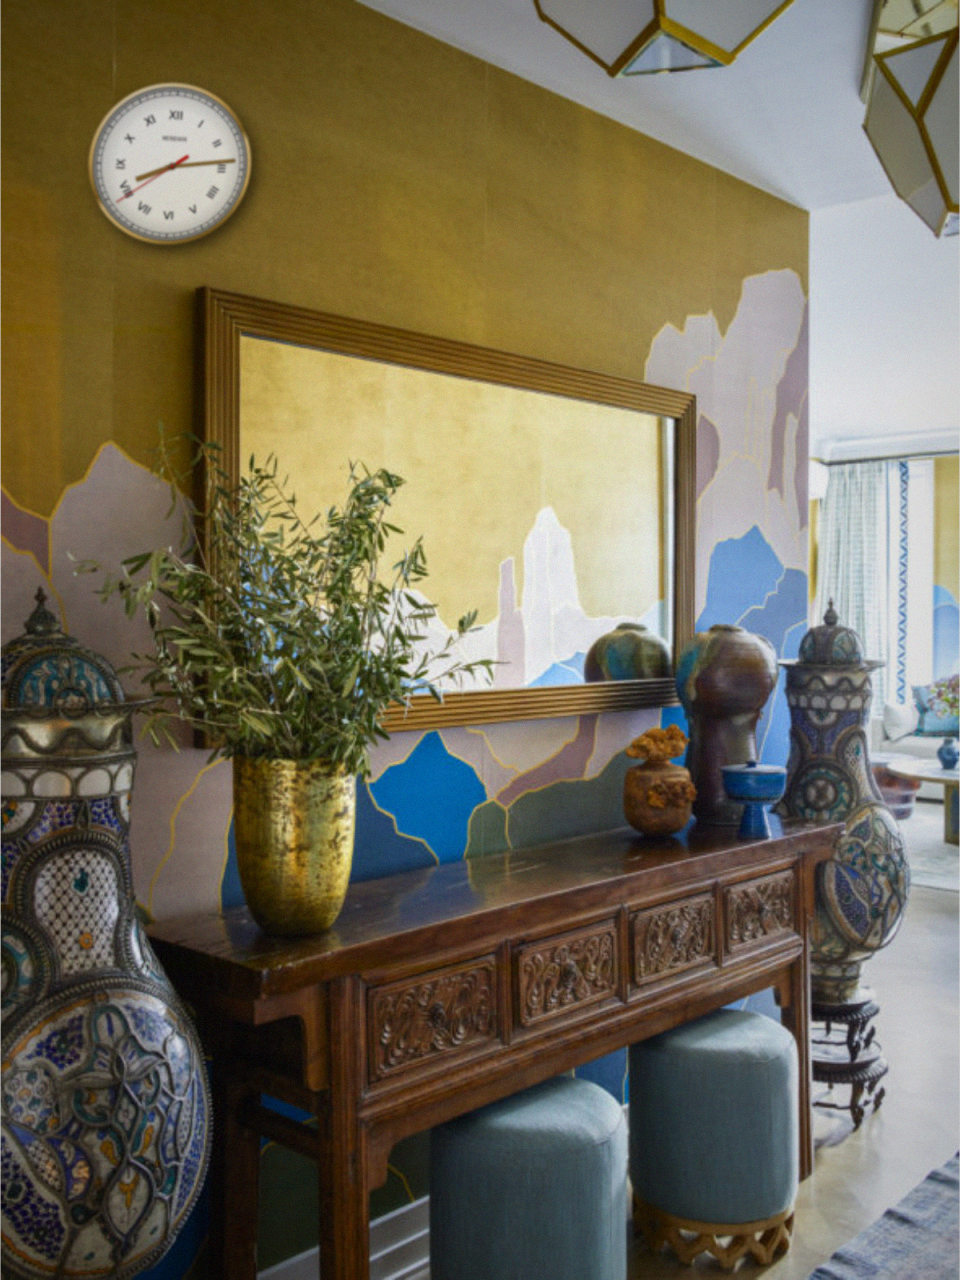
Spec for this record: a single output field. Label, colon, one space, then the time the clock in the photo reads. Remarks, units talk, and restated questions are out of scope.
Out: 8:13:39
